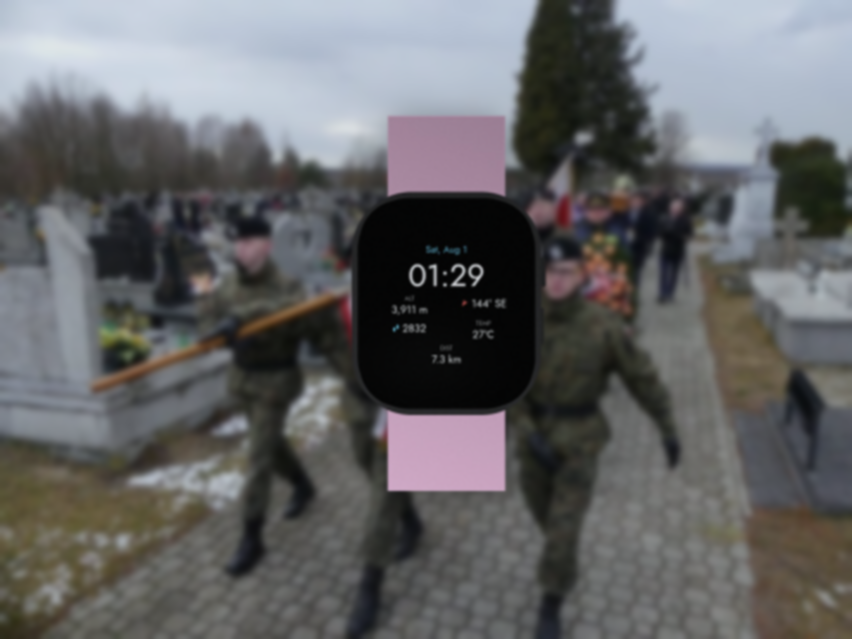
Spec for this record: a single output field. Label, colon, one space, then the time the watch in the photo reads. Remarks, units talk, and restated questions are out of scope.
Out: 1:29
